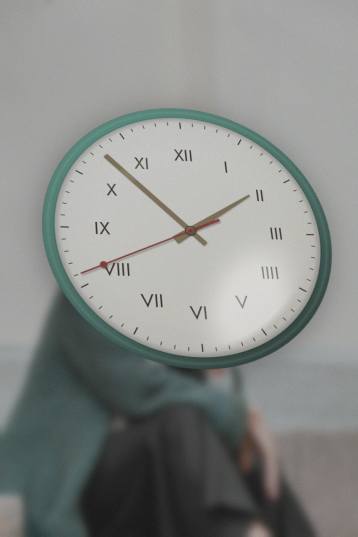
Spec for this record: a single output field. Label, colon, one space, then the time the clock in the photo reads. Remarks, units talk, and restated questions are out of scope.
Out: 1:52:41
